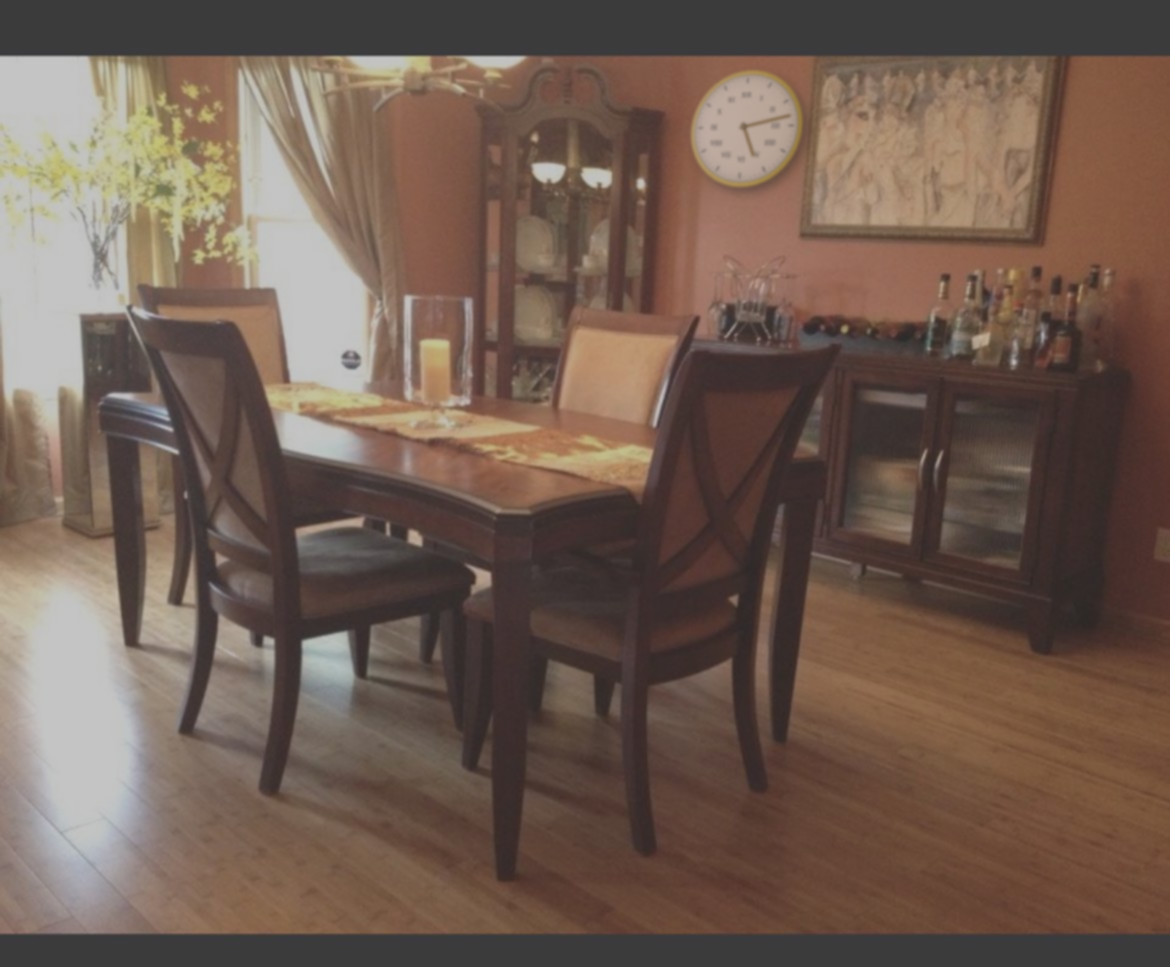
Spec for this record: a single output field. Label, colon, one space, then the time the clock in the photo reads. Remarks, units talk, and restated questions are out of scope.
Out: 5:13
